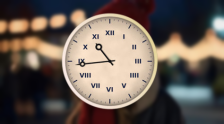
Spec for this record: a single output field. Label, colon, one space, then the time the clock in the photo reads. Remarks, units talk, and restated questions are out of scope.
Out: 10:44
